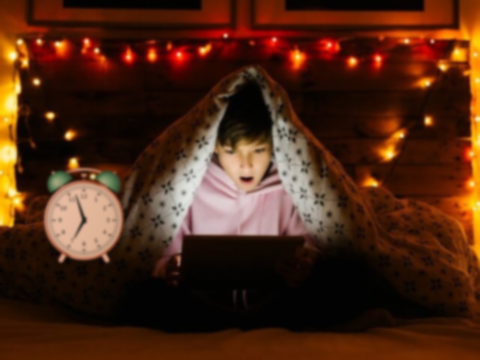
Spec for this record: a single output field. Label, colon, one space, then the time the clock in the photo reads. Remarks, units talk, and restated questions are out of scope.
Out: 6:57
